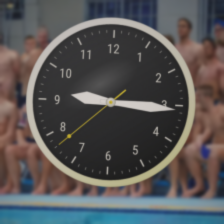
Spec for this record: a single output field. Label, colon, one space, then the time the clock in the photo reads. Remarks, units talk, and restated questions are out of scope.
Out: 9:15:38
